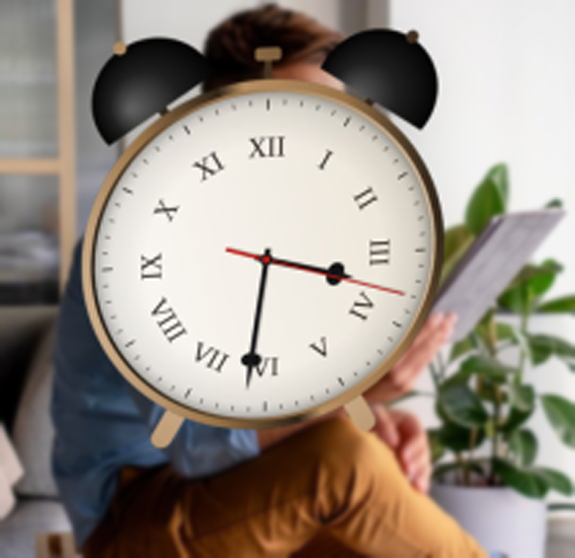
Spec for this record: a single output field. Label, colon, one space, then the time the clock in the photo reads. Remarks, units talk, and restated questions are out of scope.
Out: 3:31:18
